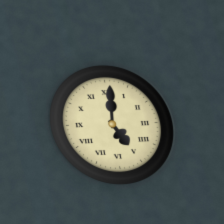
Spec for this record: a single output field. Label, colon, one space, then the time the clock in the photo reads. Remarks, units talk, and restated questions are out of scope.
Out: 5:01
